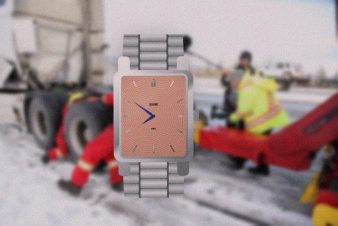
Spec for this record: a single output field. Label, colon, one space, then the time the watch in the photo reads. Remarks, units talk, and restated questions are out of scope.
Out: 7:51
